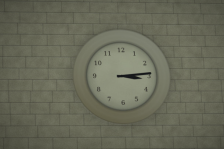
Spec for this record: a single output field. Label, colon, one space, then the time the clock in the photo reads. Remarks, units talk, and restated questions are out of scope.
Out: 3:14
